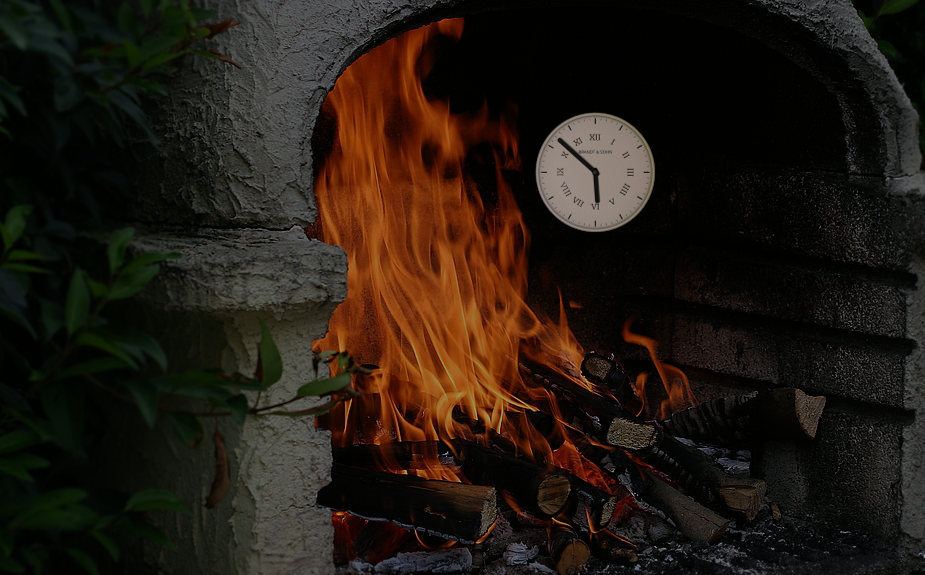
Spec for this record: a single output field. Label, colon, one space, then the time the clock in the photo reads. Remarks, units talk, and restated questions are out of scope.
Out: 5:52
